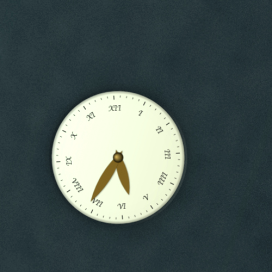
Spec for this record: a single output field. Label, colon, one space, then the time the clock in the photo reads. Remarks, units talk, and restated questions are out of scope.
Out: 5:36
